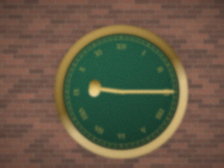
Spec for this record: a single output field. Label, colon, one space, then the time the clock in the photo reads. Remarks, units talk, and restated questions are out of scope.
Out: 9:15
